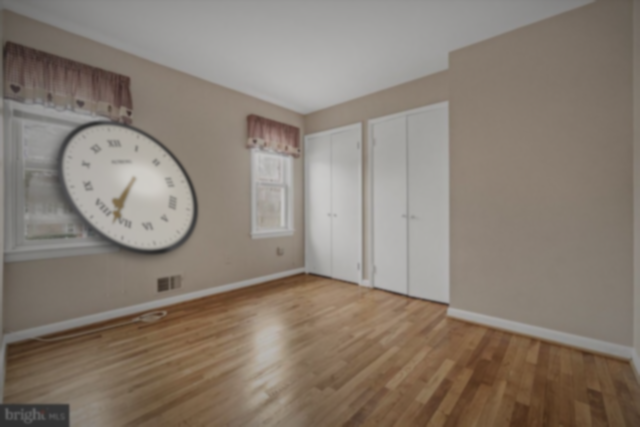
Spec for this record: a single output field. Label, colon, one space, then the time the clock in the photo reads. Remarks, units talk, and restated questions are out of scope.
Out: 7:37
